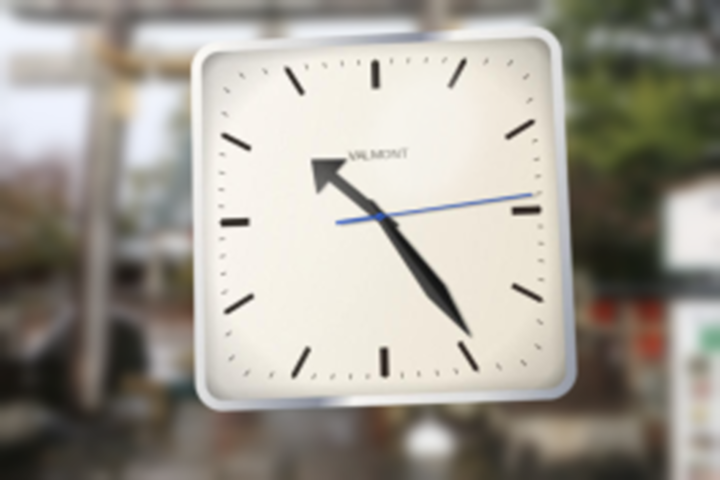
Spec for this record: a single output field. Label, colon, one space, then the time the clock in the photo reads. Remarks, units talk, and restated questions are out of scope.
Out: 10:24:14
